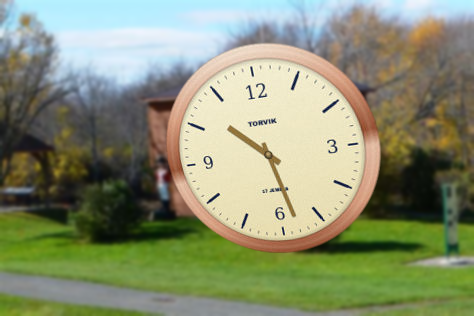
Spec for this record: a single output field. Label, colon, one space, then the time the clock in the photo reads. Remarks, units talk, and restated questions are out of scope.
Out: 10:28
